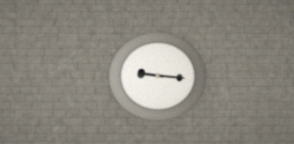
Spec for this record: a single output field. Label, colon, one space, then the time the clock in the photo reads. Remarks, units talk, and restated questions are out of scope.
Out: 9:16
